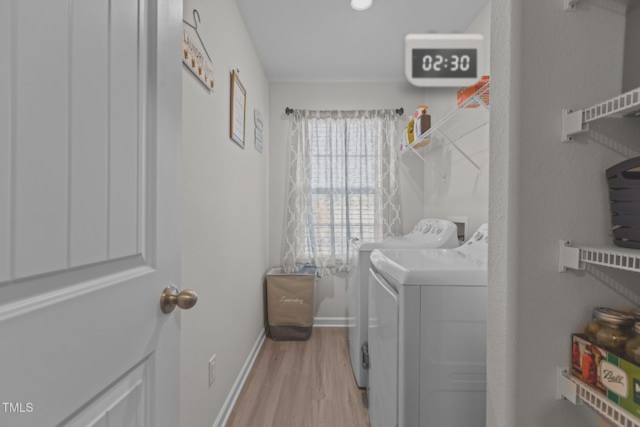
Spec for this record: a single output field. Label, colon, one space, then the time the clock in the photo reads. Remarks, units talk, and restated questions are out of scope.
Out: 2:30
